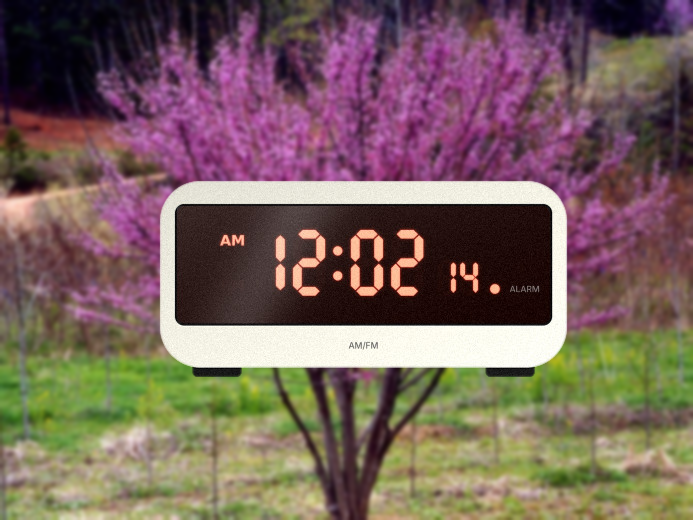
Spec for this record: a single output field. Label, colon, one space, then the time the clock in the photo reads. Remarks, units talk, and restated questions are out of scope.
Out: 12:02:14
